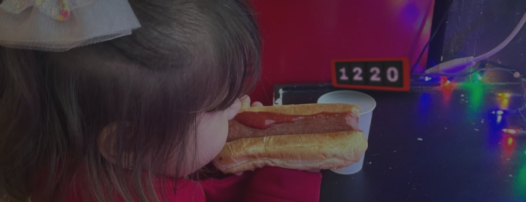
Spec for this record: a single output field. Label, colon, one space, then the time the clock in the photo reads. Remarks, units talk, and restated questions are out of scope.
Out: 12:20
